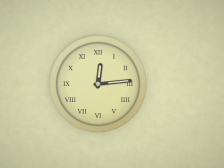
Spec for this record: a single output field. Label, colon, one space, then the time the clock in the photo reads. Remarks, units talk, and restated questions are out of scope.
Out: 12:14
